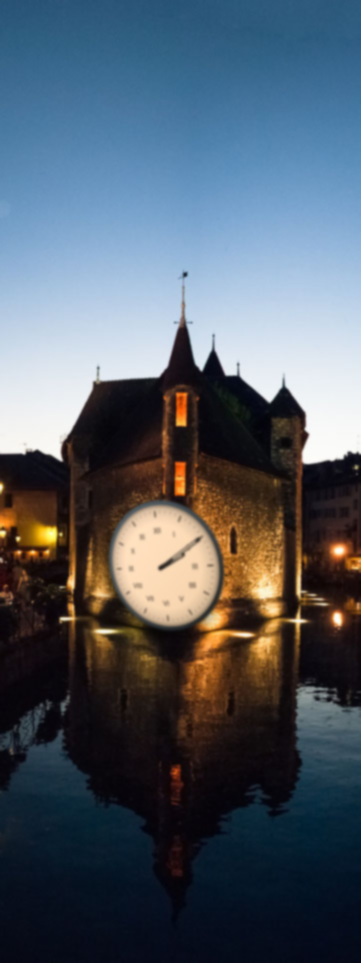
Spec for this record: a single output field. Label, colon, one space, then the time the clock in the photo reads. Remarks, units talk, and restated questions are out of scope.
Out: 2:10
